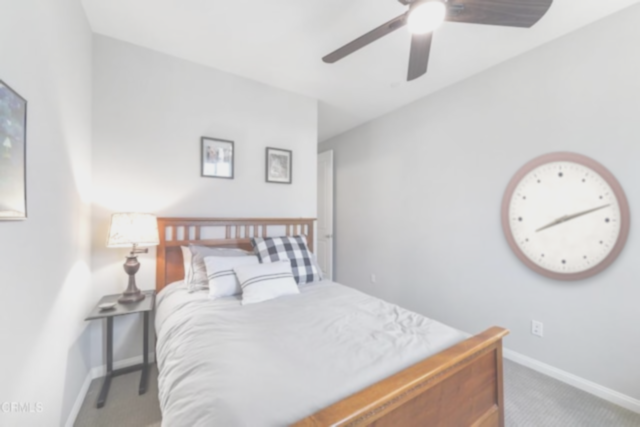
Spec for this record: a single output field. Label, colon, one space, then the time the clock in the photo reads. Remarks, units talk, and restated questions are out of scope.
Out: 8:12
